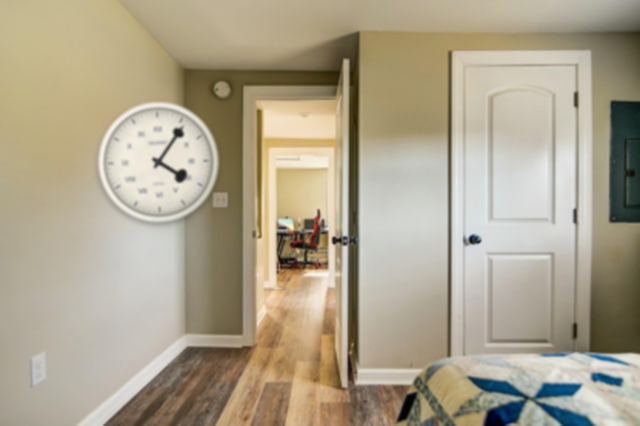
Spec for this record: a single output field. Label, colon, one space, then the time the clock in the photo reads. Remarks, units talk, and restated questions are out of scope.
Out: 4:06
